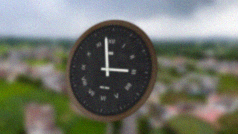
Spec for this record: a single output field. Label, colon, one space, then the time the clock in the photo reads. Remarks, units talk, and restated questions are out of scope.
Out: 2:58
